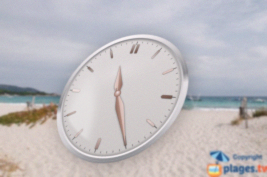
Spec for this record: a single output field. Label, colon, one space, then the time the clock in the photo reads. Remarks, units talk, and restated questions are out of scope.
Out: 11:25
